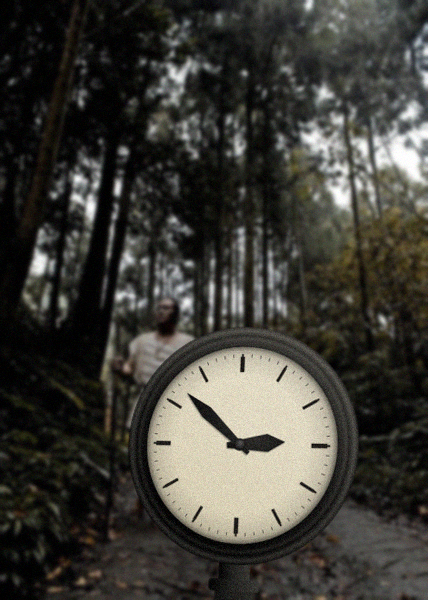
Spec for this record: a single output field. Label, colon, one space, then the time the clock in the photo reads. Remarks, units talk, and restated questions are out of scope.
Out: 2:52
